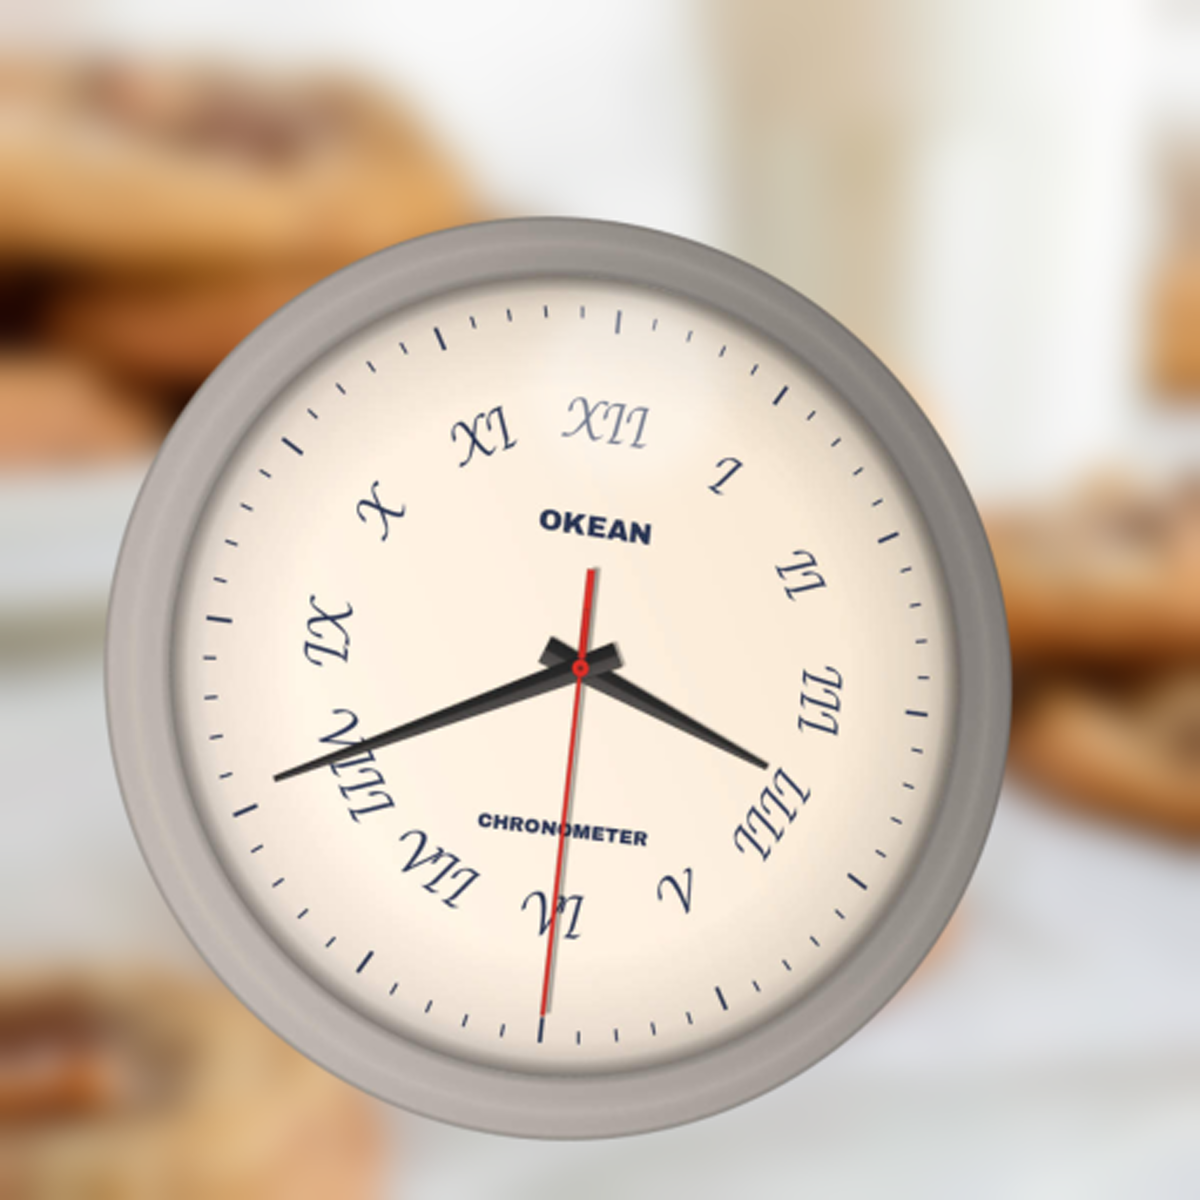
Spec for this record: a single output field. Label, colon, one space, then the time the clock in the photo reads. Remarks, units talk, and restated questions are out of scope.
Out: 3:40:30
